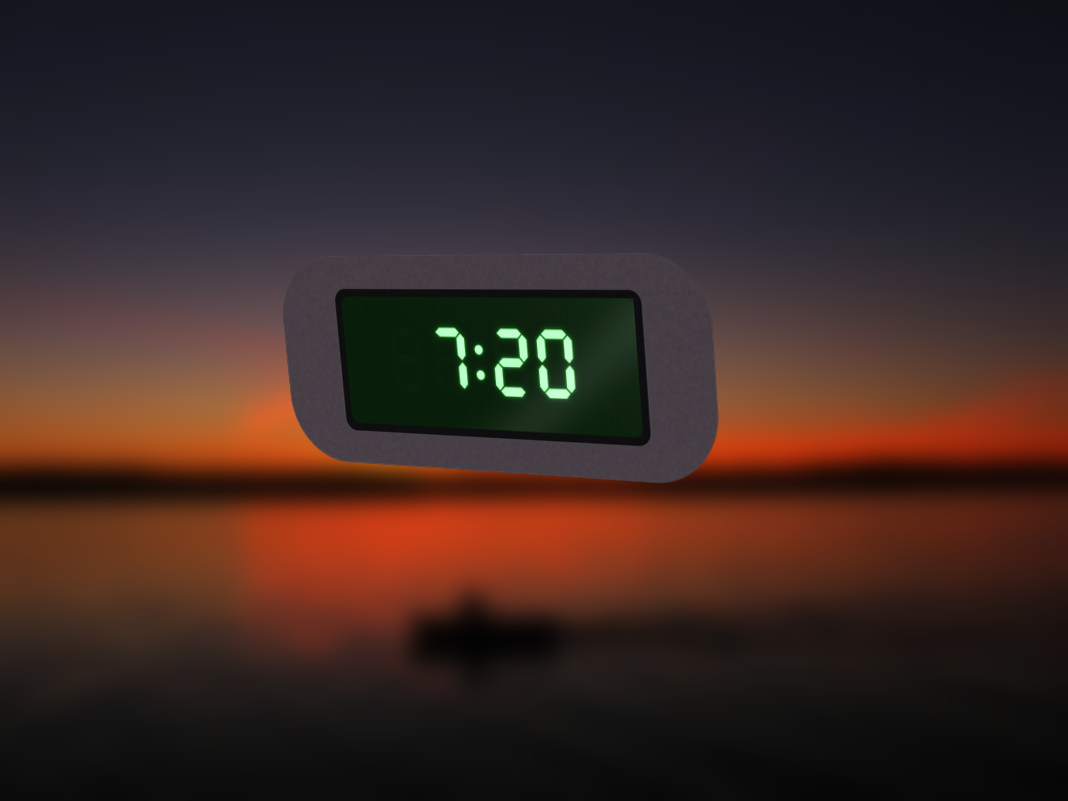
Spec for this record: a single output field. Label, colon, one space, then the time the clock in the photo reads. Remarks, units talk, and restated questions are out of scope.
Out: 7:20
